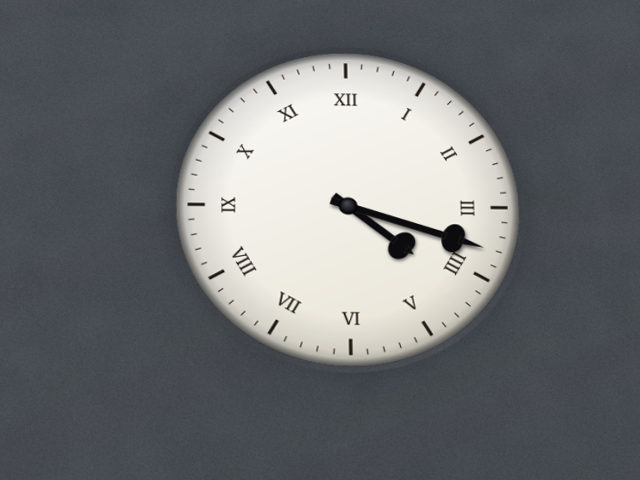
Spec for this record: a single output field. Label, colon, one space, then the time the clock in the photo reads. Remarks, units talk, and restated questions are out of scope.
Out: 4:18
